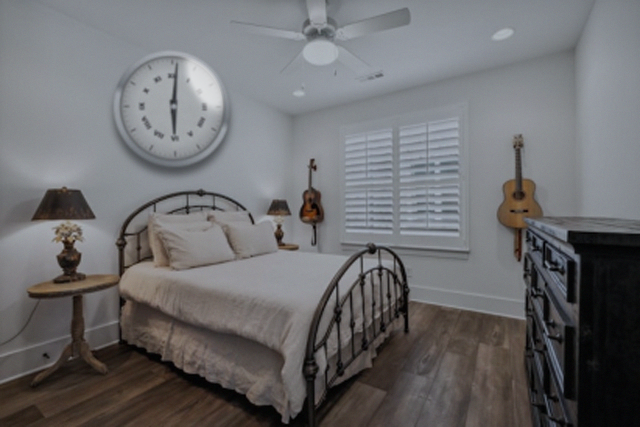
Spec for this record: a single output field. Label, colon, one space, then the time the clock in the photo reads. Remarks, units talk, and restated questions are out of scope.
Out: 6:01
